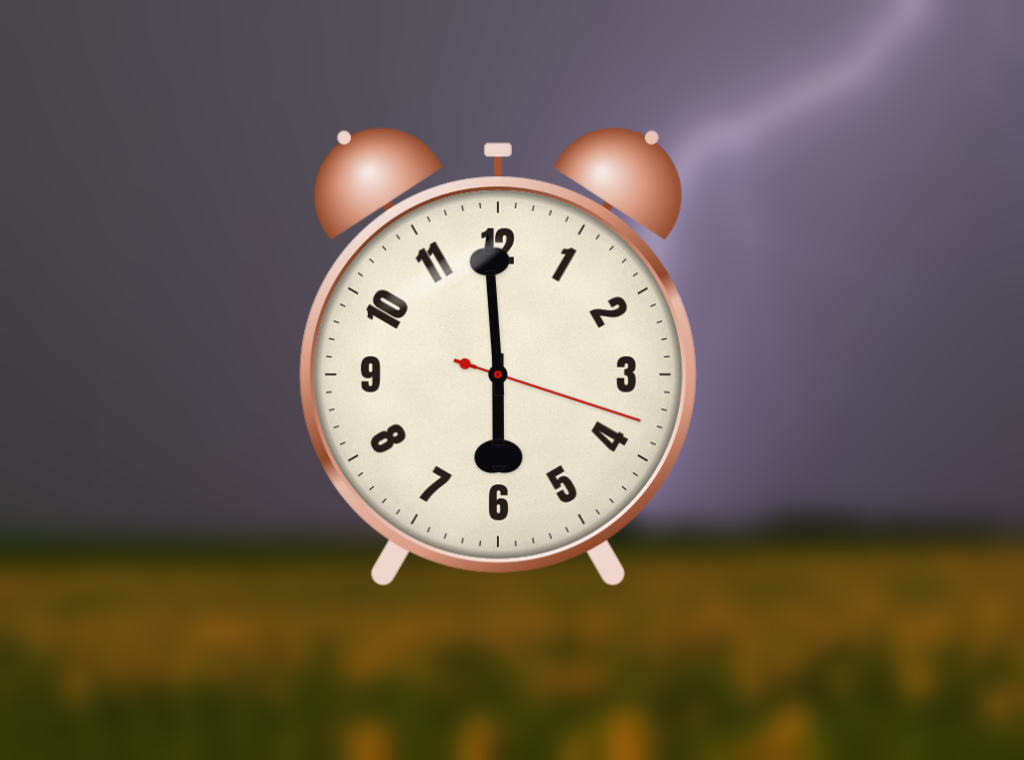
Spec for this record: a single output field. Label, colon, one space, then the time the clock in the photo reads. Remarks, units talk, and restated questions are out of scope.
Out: 5:59:18
